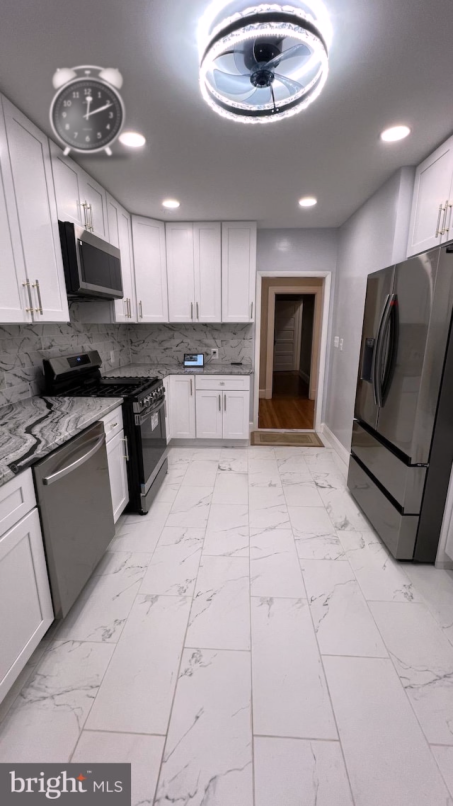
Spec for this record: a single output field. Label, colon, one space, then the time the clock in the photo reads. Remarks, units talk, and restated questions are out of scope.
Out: 12:11
